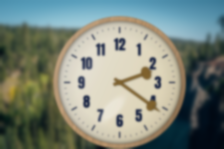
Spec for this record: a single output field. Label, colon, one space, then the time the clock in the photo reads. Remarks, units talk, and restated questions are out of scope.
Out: 2:21
